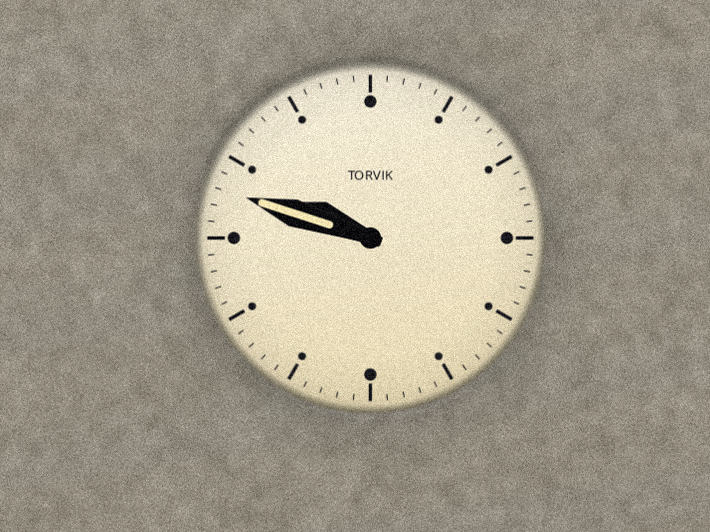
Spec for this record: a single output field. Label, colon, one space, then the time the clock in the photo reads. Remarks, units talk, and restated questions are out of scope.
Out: 9:48
